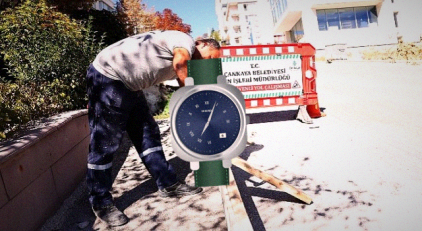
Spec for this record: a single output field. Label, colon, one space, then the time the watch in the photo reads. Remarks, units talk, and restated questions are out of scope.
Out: 7:04
